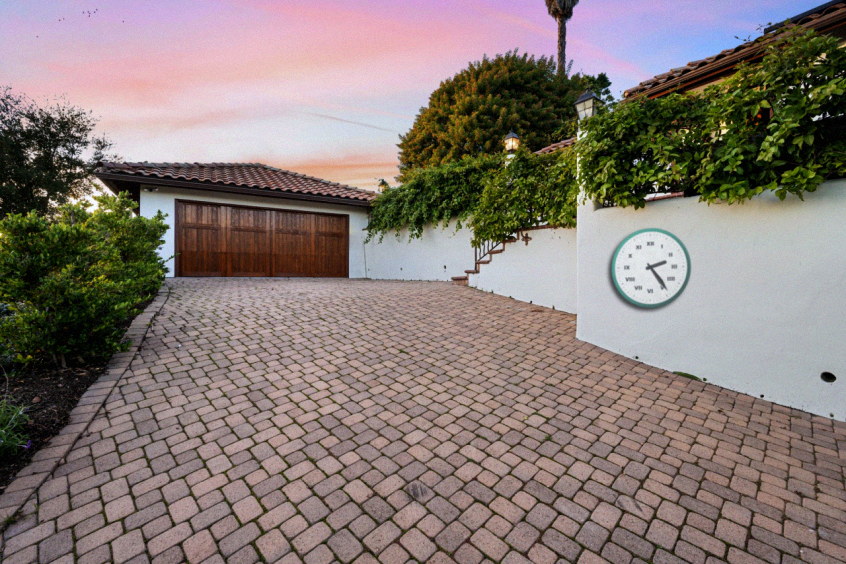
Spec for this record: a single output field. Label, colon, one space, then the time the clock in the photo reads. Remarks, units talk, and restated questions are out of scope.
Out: 2:24
